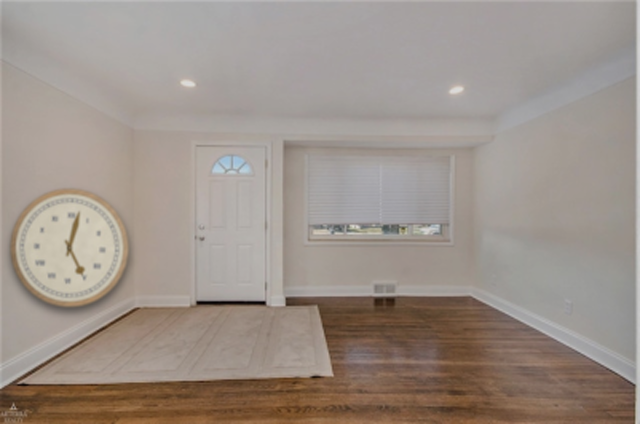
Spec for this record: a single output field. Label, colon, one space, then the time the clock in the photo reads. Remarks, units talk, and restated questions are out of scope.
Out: 5:02
